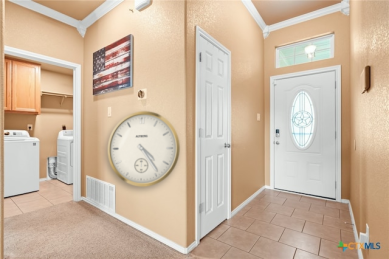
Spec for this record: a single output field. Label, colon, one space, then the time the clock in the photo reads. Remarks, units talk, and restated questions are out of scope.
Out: 4:24
